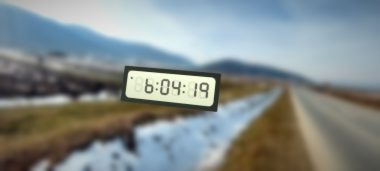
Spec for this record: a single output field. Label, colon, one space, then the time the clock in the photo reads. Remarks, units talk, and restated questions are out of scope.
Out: 6:04:19
